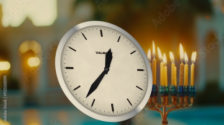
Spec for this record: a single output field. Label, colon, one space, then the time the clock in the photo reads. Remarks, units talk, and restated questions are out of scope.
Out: 12:37
